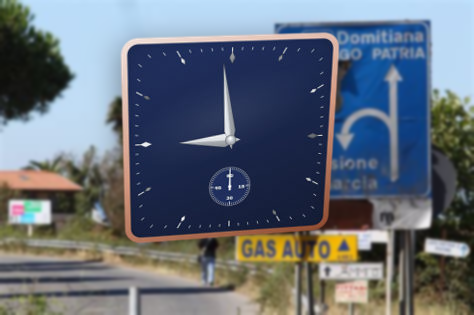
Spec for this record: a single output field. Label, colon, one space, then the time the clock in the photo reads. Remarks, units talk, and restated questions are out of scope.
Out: 8:59
